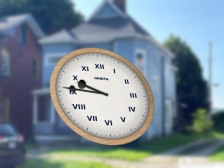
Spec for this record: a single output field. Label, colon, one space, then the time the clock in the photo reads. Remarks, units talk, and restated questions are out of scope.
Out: 9:46
